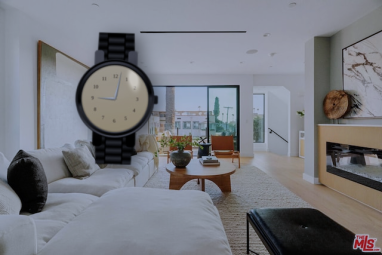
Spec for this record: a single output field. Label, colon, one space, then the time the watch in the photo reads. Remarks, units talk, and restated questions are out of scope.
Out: 9:02
